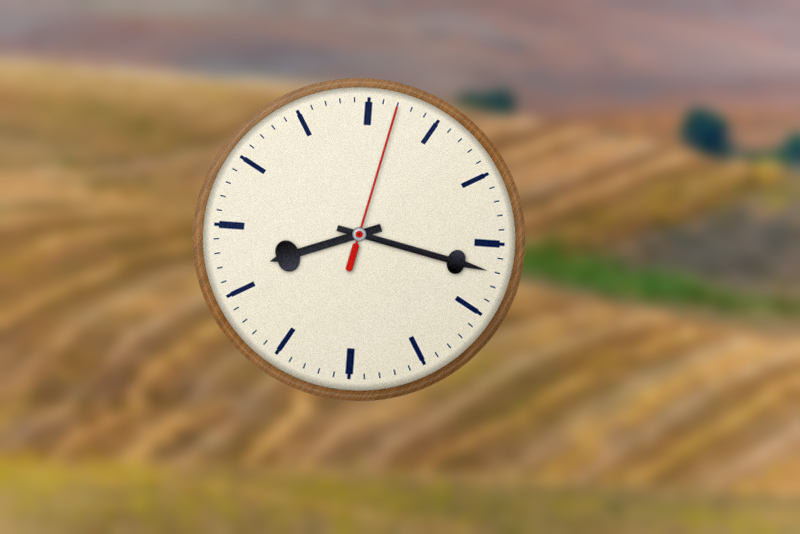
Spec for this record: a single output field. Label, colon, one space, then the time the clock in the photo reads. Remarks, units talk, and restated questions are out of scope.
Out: 8:17:02
